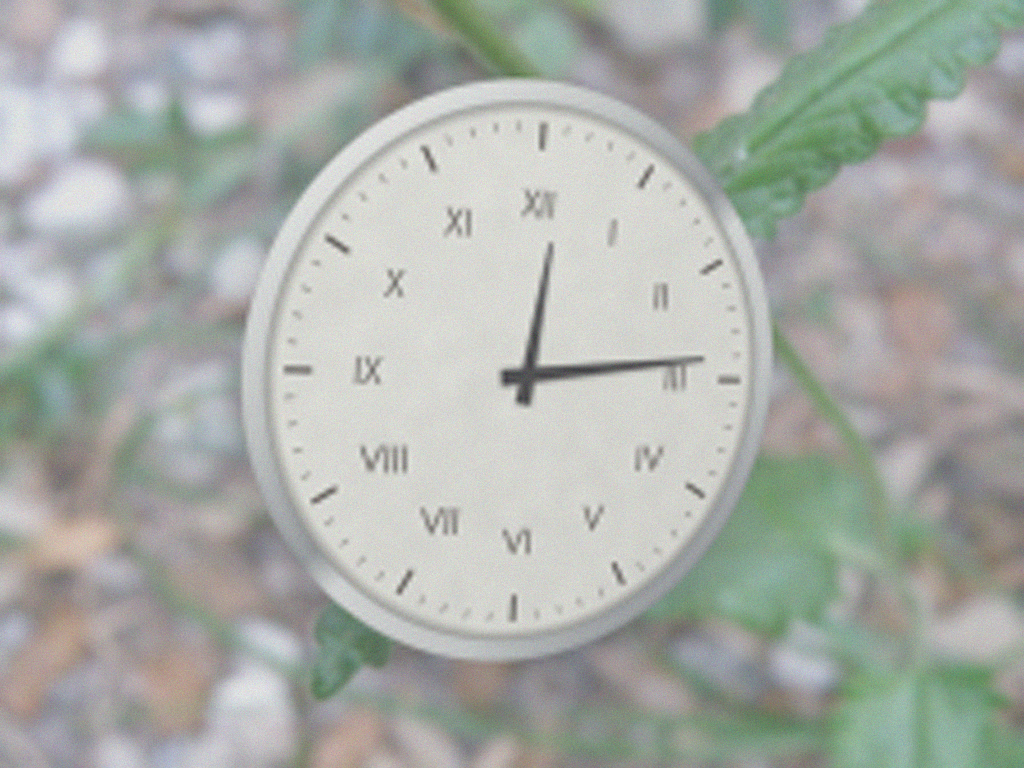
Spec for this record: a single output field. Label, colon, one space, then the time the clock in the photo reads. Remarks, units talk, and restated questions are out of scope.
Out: 12:14
